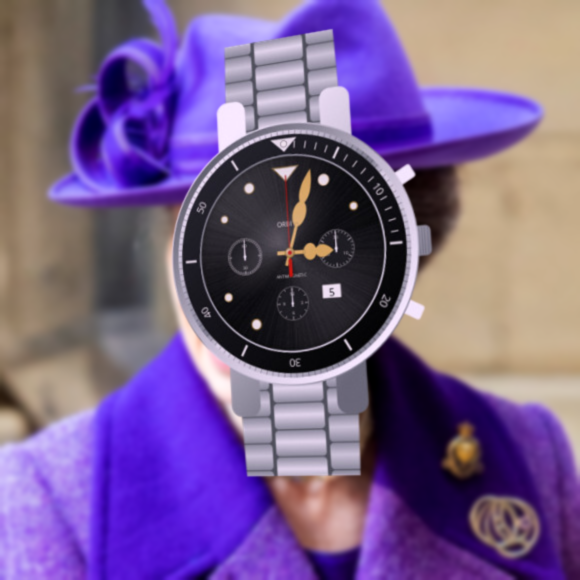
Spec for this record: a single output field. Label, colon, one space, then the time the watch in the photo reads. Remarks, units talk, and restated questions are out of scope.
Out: 3:03
